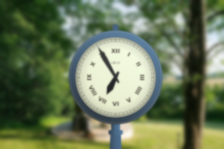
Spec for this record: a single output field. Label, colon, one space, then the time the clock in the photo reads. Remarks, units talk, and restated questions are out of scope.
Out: 6:55
